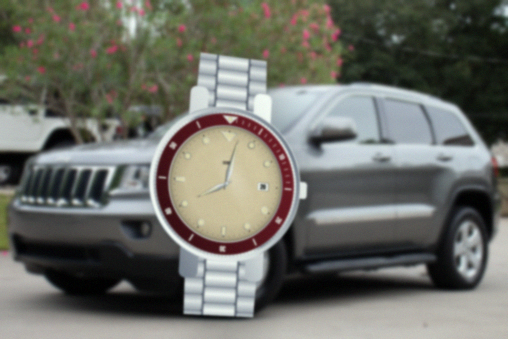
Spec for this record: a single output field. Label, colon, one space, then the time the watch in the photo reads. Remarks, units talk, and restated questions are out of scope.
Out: 8:02
